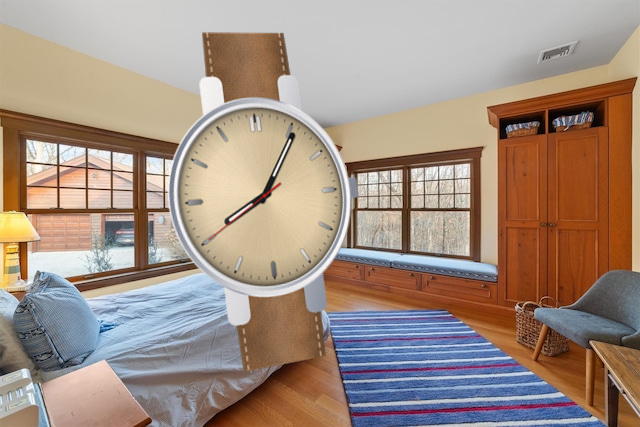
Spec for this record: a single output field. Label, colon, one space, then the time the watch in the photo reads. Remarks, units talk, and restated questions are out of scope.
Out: 8:05:40
